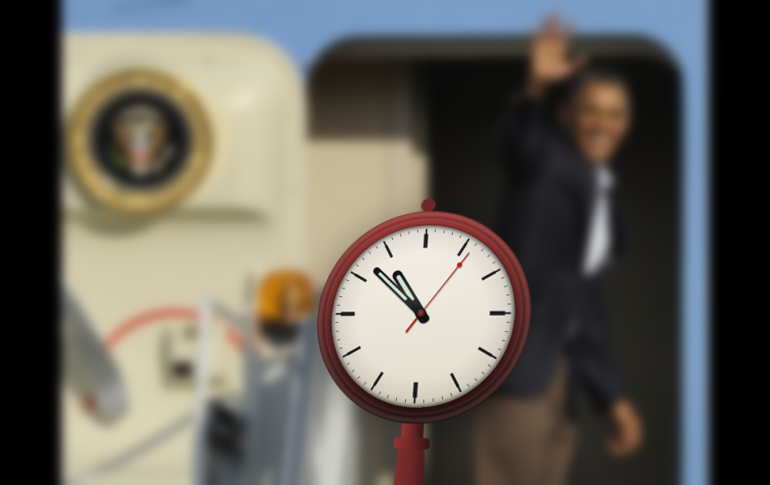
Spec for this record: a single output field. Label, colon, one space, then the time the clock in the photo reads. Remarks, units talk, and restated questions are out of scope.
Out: 10:52:06
